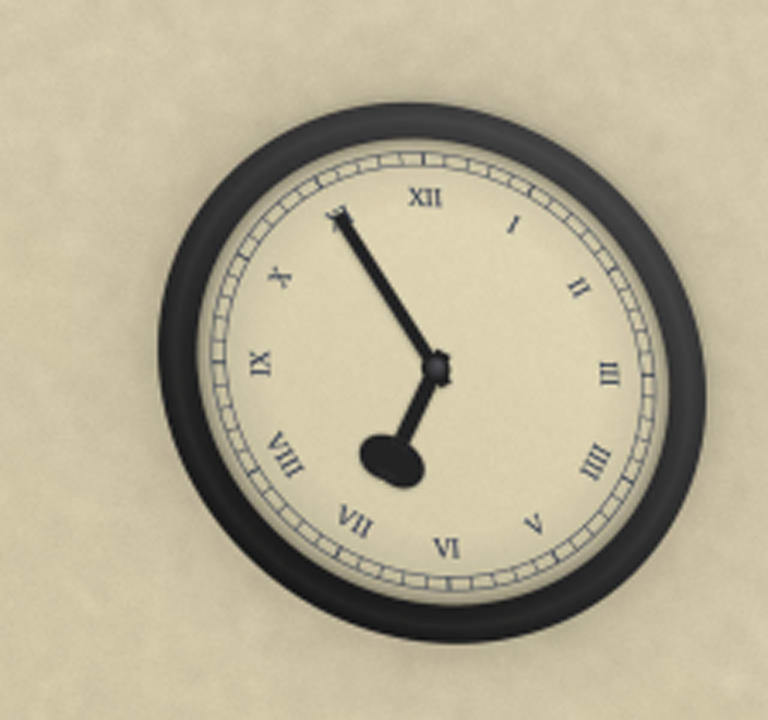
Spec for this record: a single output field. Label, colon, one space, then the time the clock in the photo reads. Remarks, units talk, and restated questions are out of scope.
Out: 6:55
